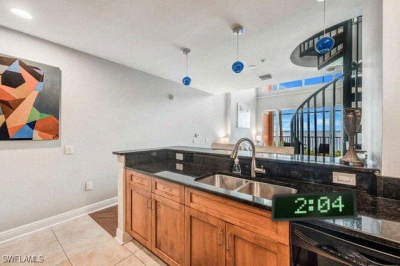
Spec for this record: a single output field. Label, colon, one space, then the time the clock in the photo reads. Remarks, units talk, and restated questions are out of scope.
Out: 2:04
